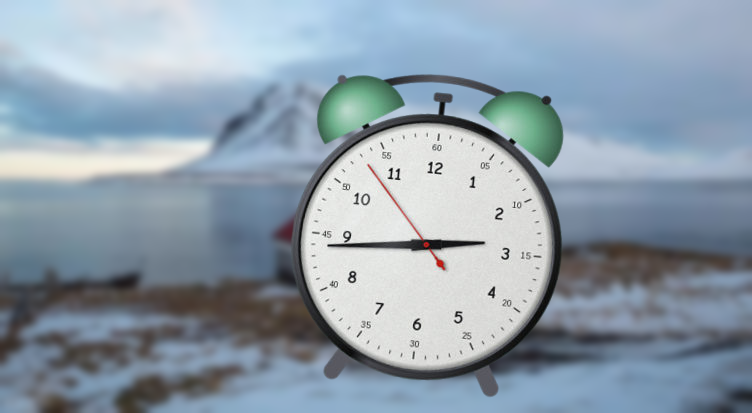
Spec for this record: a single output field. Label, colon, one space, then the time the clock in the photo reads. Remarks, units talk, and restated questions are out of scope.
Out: 2:43:53
